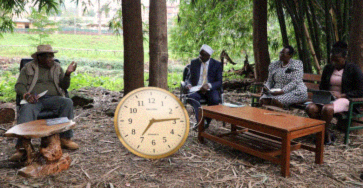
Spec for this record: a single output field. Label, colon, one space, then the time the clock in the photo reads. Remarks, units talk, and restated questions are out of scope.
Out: 7:14
